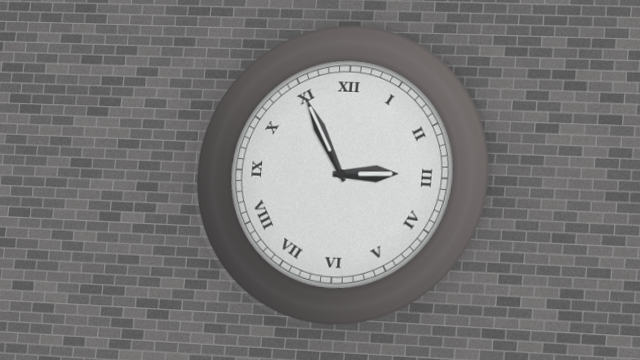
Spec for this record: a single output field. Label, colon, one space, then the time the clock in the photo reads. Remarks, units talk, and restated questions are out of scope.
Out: 2:55
